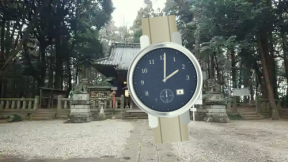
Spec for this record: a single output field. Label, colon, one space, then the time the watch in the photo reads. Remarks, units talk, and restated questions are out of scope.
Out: 2:01
